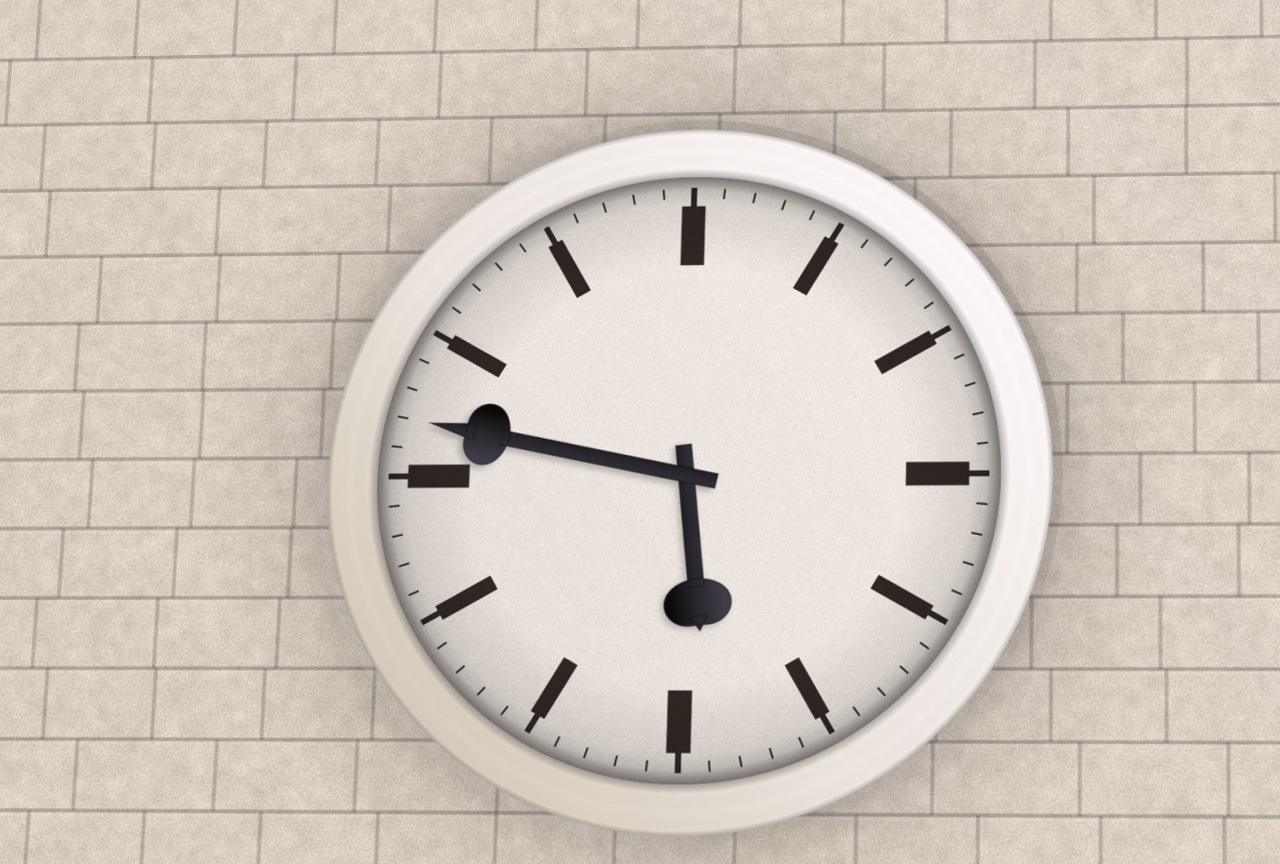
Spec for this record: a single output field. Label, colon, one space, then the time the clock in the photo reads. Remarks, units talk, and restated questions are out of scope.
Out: 5:47
